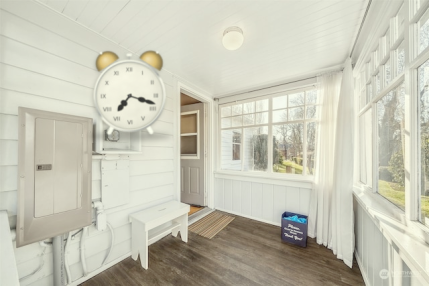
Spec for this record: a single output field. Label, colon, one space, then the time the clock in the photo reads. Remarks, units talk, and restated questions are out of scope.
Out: 7:18
